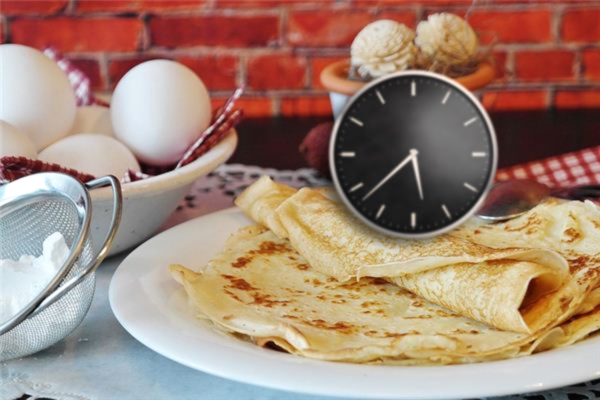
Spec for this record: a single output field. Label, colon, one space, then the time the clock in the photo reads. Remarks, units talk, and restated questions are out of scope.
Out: 5:38
